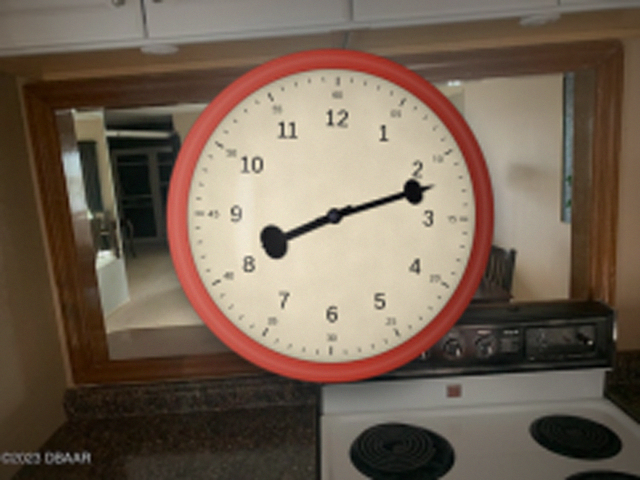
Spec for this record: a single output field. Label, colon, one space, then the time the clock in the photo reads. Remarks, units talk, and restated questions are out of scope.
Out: 8:12
